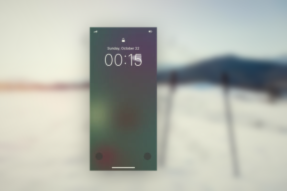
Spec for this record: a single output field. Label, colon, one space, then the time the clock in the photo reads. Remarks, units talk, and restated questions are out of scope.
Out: 0:15
